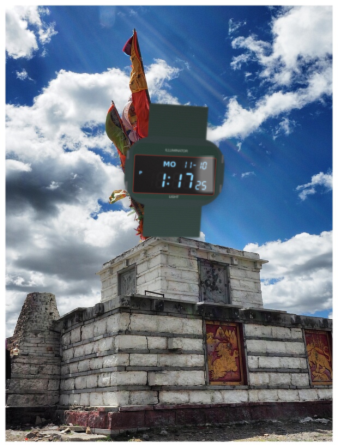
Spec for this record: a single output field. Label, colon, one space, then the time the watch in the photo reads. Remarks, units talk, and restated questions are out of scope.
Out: 1:17
